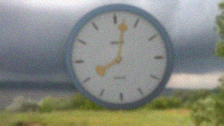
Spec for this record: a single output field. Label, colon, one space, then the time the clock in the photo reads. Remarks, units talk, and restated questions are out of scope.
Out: 8:02
